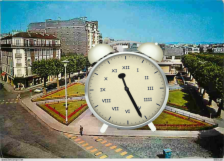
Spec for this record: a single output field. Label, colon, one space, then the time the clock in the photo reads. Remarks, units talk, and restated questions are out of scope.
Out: 11:26
